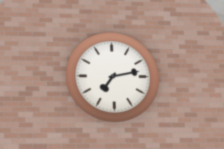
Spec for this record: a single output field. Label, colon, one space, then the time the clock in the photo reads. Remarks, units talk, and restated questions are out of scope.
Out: 7:13
